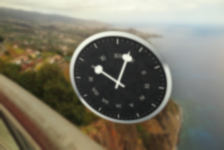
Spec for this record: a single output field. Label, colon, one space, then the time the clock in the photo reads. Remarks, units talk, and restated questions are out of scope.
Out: 10:03
